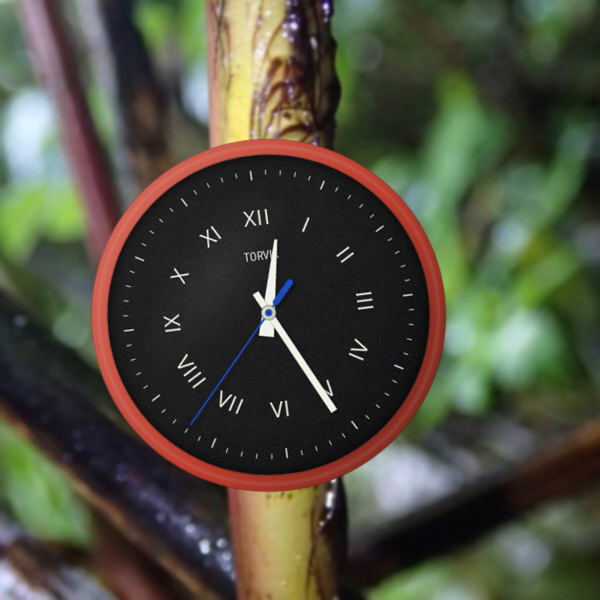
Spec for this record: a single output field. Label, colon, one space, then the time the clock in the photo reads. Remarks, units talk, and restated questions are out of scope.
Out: 12:25:37
